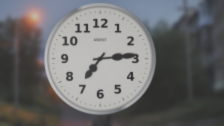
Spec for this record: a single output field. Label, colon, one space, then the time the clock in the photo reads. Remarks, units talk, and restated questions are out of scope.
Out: 7:14
